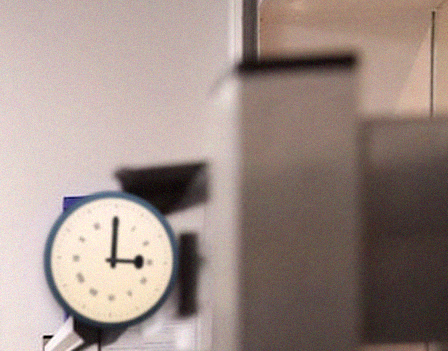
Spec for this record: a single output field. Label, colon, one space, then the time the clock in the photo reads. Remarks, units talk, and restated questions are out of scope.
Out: 3:00
